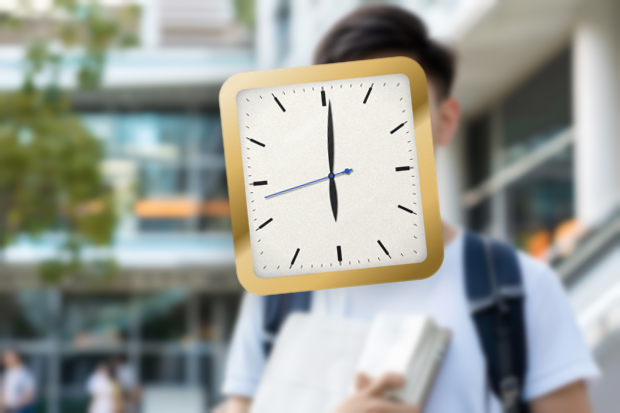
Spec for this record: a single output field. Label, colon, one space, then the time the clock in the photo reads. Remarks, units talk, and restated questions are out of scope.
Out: 6:00:43
